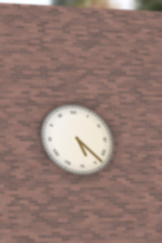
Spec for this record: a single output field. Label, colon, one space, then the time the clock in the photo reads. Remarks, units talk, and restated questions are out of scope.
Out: 5:23
